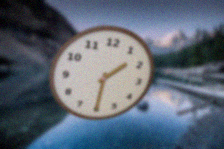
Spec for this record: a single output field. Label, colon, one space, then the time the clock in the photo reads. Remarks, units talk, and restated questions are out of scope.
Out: 1:30
